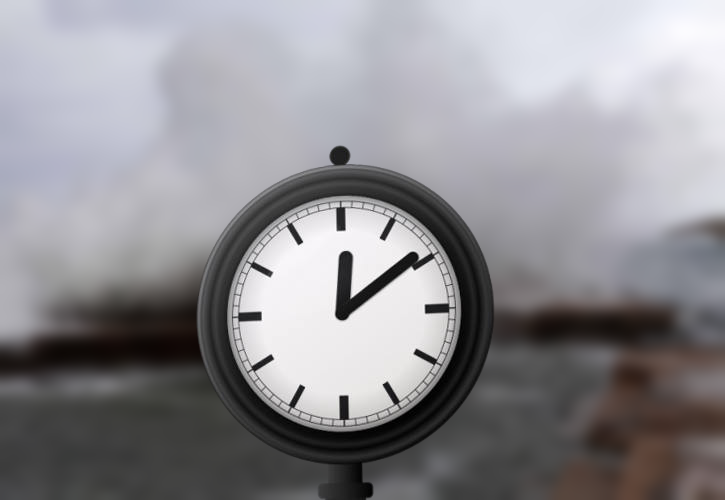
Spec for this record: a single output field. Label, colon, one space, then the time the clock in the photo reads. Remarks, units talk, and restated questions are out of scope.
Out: 12:09
